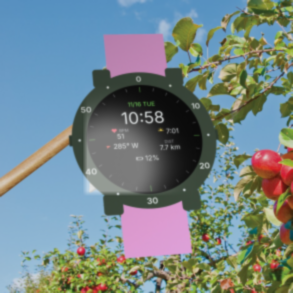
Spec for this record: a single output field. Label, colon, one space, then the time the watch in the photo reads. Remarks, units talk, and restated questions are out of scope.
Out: 10:58
